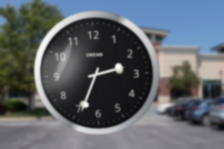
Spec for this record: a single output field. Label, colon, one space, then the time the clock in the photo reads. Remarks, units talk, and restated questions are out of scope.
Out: 2:34
